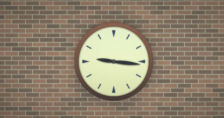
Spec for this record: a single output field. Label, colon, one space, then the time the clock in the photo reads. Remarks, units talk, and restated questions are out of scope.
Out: 9:16
